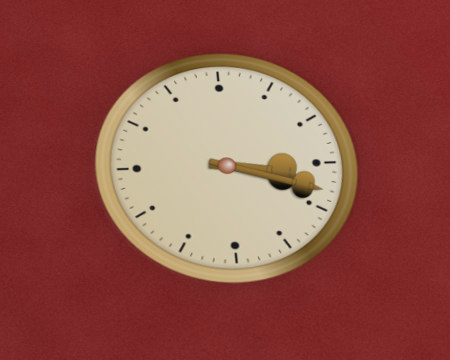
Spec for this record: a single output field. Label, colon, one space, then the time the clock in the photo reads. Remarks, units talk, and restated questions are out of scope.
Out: 3:18
